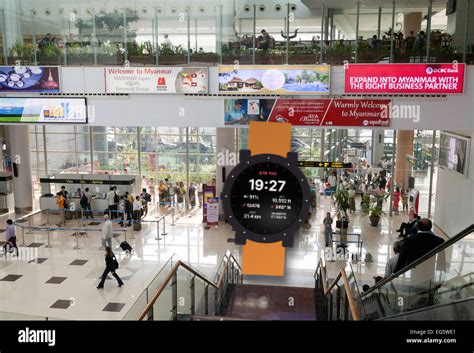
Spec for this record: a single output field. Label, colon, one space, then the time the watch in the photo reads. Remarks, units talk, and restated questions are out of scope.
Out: 19:27
